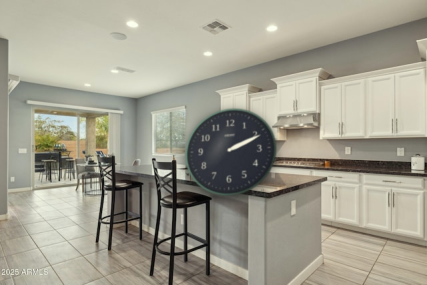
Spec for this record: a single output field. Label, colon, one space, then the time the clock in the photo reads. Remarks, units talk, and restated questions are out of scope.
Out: 2:11
